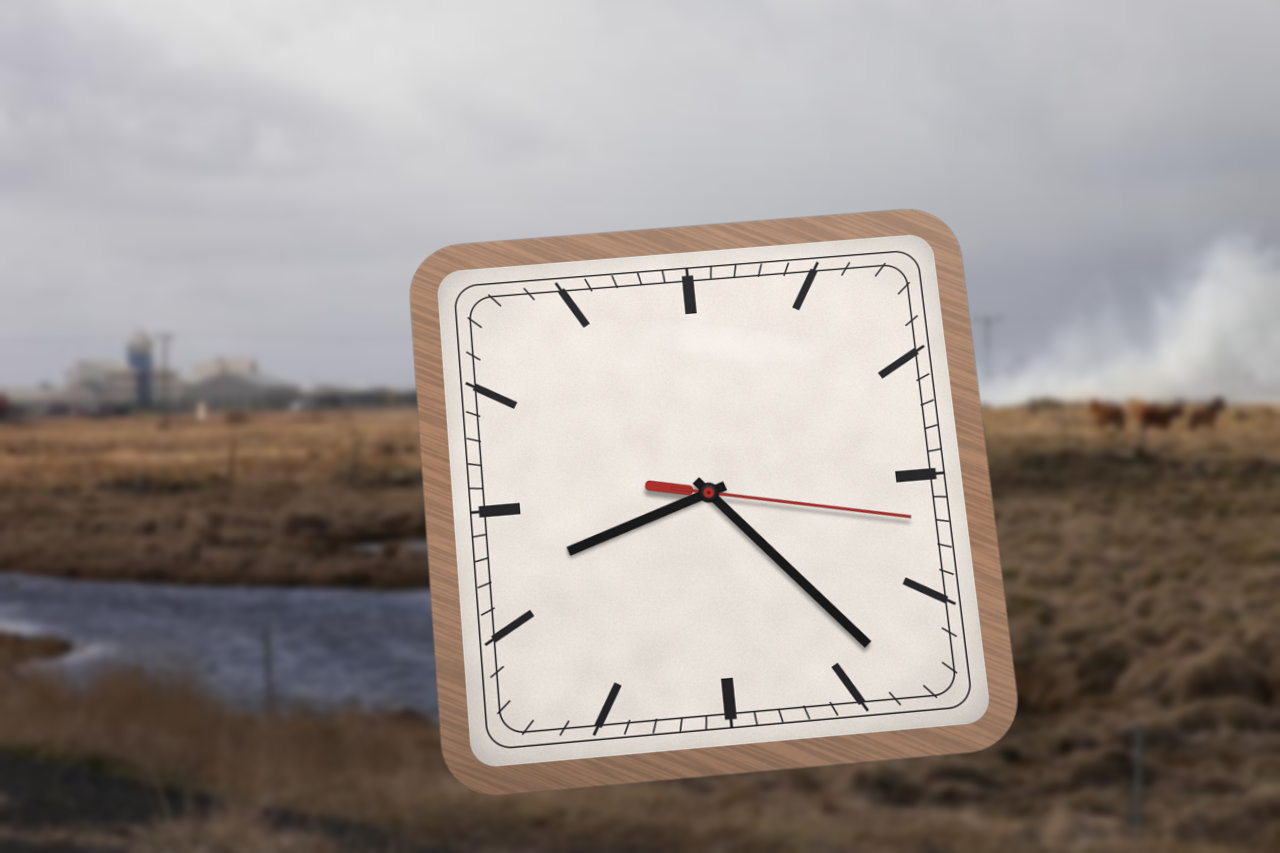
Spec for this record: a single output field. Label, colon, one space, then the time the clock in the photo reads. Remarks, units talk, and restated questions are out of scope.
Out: 8:23:17
